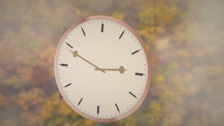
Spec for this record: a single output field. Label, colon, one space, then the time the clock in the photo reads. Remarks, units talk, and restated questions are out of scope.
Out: 2:49
